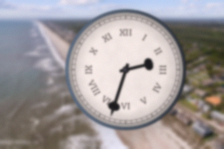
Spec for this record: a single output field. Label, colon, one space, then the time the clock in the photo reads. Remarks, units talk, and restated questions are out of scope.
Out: 2:33
